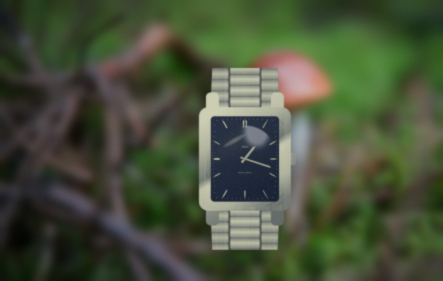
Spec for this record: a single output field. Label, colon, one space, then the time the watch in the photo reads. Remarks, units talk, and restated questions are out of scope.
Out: 1:18
